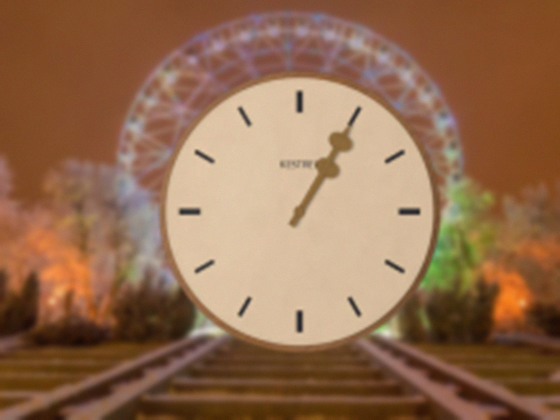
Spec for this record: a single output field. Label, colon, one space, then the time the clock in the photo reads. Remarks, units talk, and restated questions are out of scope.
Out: 1:05
